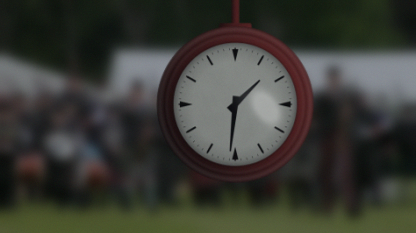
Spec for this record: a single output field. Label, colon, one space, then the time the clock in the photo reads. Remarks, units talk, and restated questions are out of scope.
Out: 1:31
